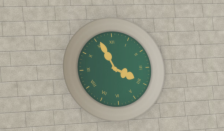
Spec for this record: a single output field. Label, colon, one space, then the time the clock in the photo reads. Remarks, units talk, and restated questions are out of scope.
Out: 3:56
